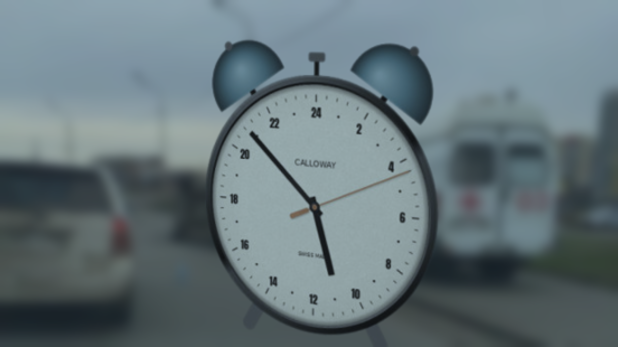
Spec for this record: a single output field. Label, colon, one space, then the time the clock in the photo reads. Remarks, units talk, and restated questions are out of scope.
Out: 10:52:11
